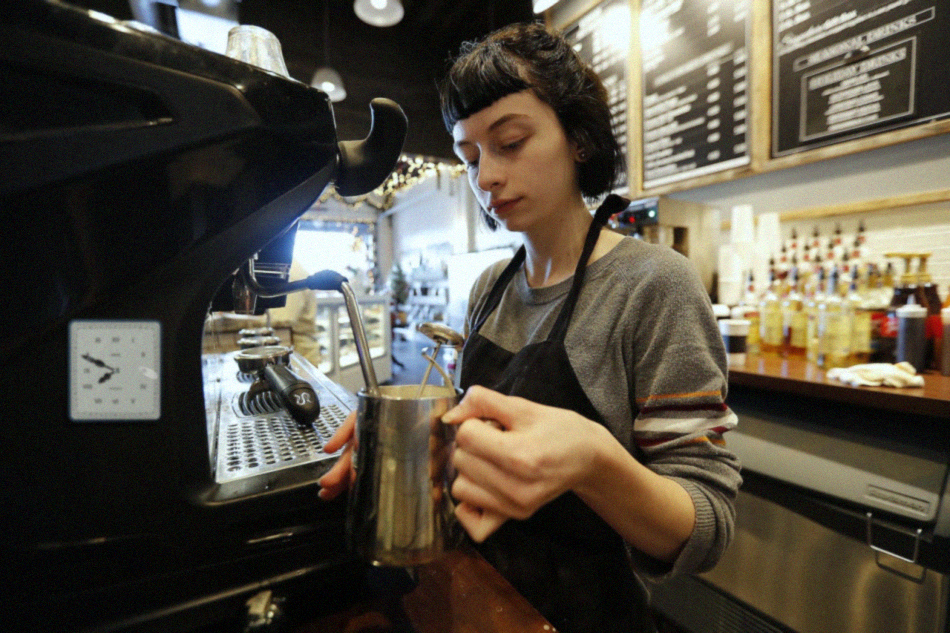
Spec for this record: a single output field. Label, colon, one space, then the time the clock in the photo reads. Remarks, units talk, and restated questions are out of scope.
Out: 7:49
